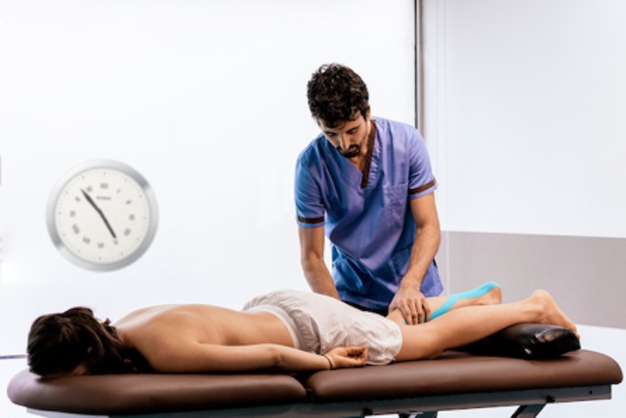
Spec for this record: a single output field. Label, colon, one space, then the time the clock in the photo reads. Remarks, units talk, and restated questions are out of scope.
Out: 4:53
